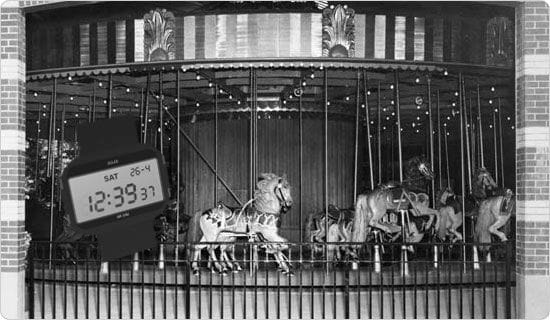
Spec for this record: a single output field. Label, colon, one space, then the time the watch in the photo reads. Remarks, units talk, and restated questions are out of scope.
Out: 12:39:37
